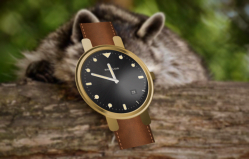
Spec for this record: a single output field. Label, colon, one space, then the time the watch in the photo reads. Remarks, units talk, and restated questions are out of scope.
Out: 11:49
